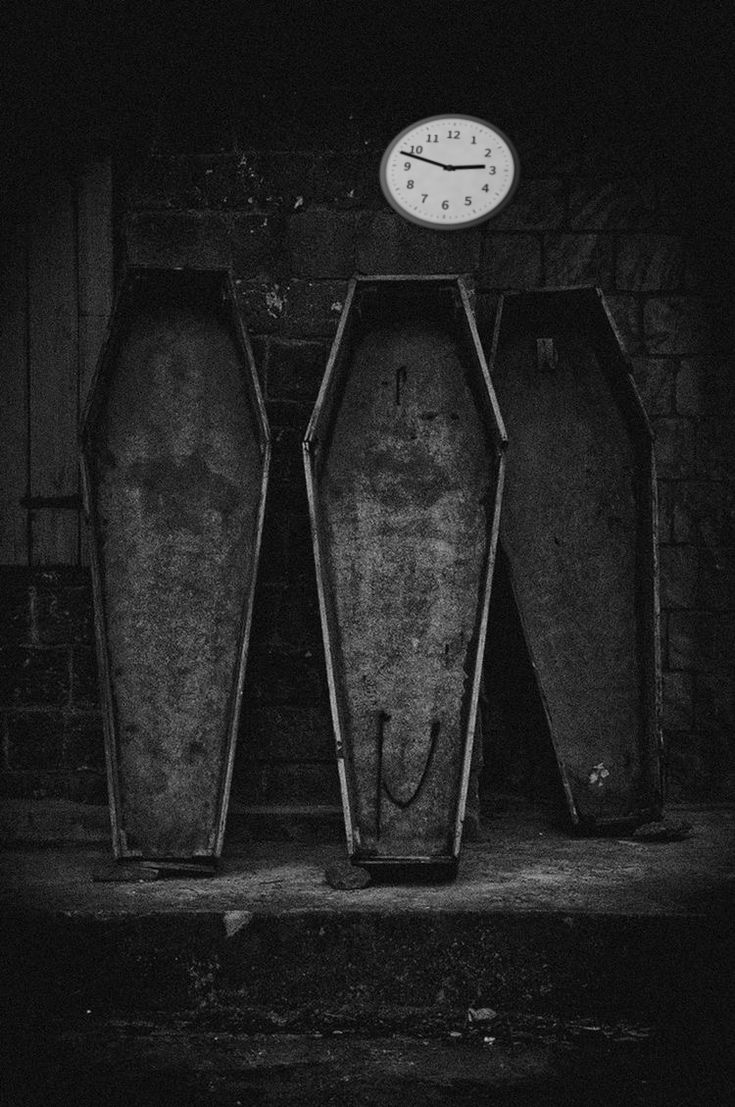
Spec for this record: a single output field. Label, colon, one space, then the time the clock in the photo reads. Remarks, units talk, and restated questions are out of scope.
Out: 2:48
